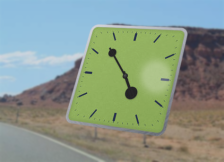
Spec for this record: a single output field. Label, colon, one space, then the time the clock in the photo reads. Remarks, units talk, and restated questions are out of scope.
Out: 4:53
